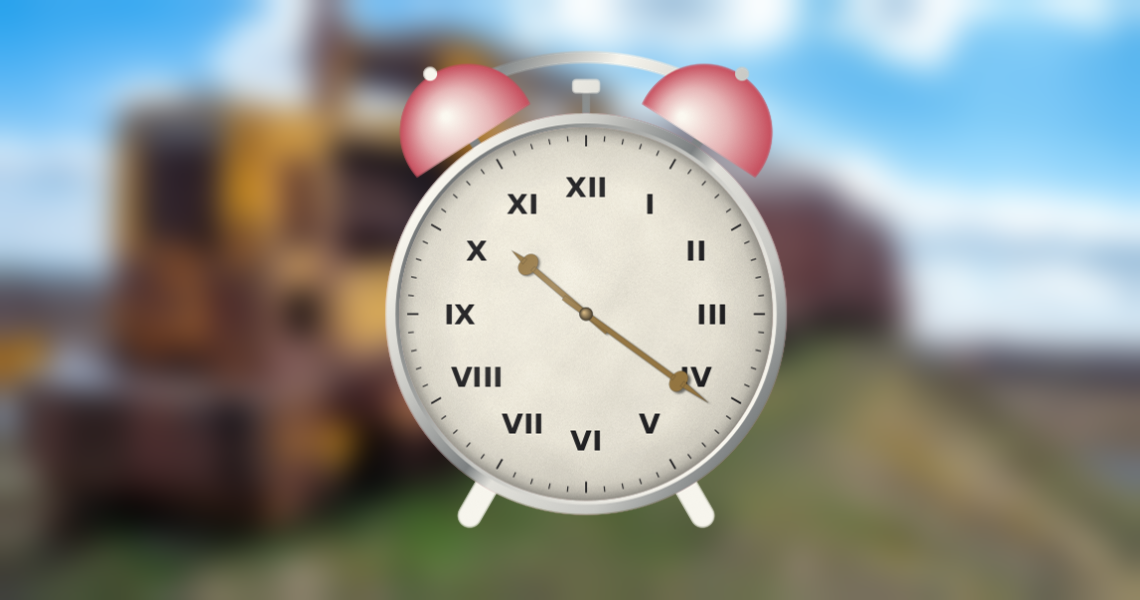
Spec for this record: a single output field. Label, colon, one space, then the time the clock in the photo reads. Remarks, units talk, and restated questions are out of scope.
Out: 10:21
